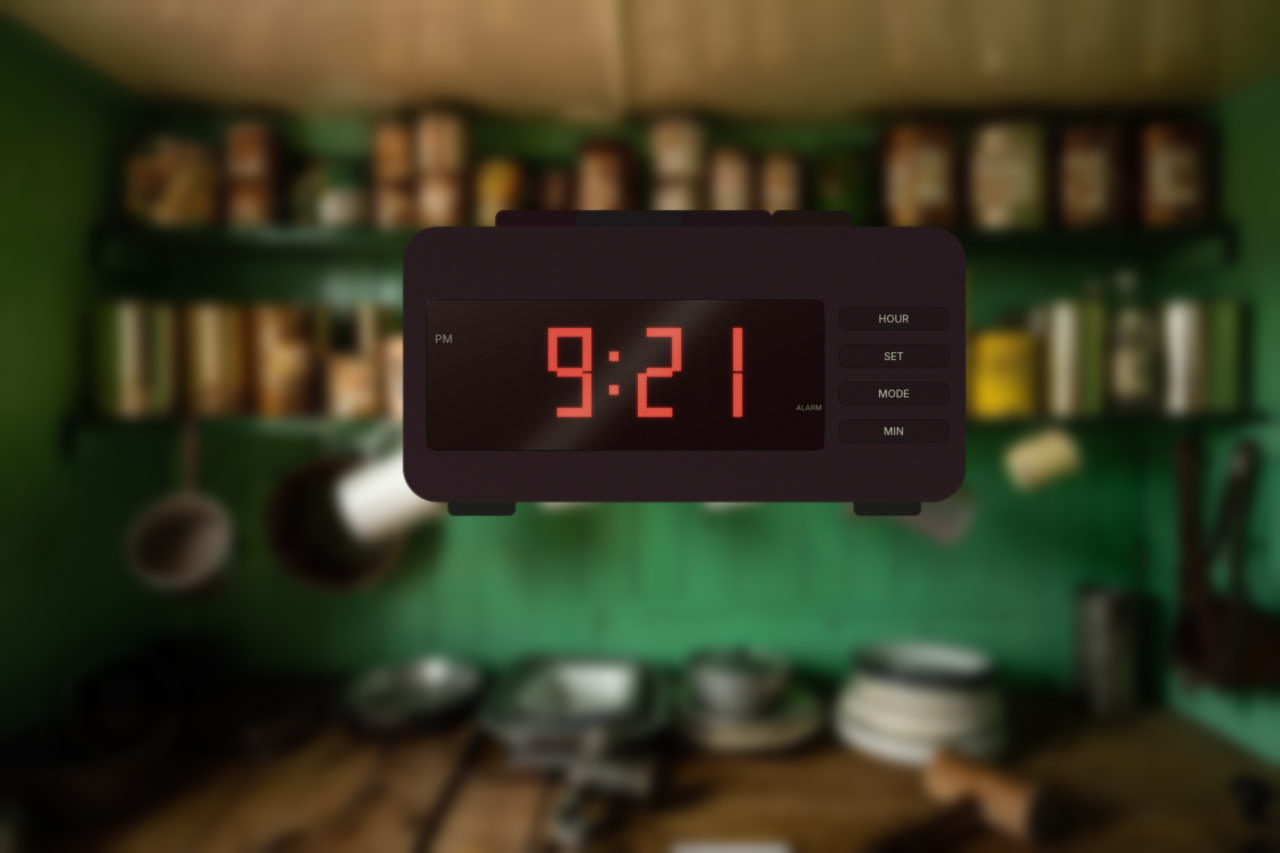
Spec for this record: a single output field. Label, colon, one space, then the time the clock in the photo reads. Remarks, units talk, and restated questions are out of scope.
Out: 9:21
